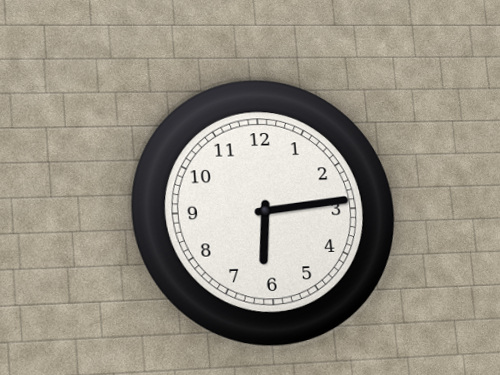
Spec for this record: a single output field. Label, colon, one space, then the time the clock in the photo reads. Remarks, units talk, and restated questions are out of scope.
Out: 6:14
